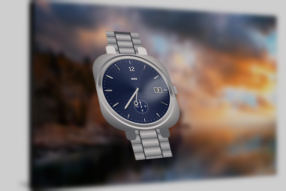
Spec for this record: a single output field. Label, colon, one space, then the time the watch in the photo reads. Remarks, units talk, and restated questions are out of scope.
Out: 6:37
